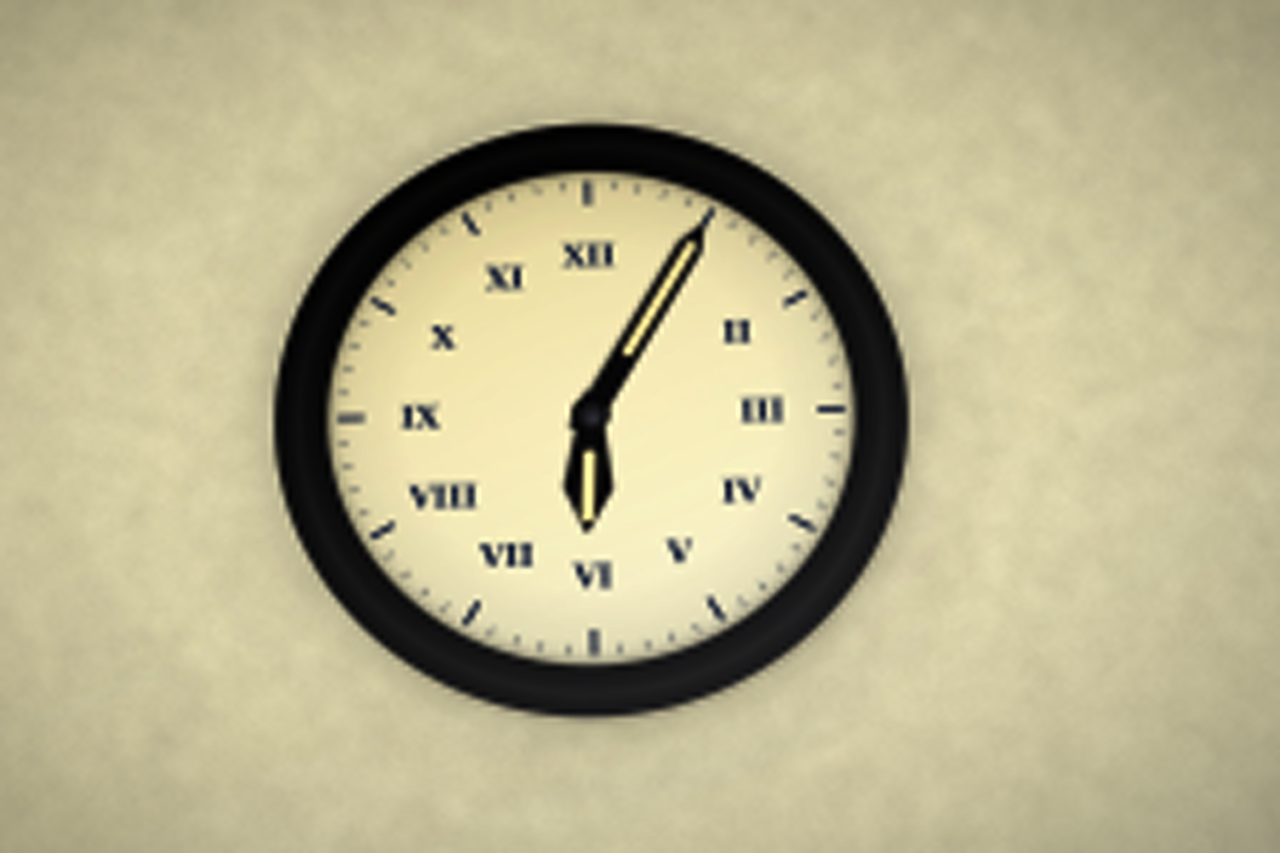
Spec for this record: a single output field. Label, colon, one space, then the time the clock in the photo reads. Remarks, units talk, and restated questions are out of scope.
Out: 6:05
